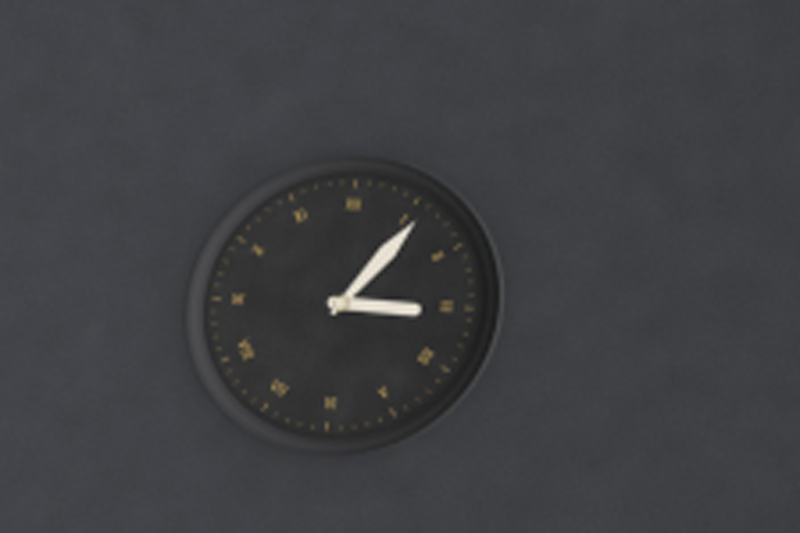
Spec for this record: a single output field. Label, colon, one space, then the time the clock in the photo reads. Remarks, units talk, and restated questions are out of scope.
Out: 3:06
